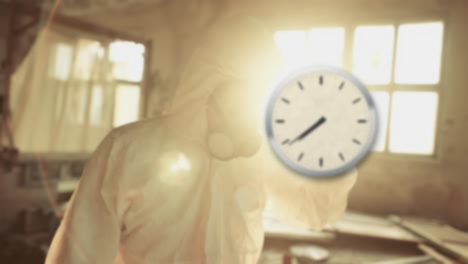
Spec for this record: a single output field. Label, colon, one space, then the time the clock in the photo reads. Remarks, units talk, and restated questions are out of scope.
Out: 7:39
